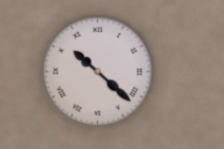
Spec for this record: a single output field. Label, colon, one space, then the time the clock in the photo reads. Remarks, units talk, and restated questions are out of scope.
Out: 10:22
